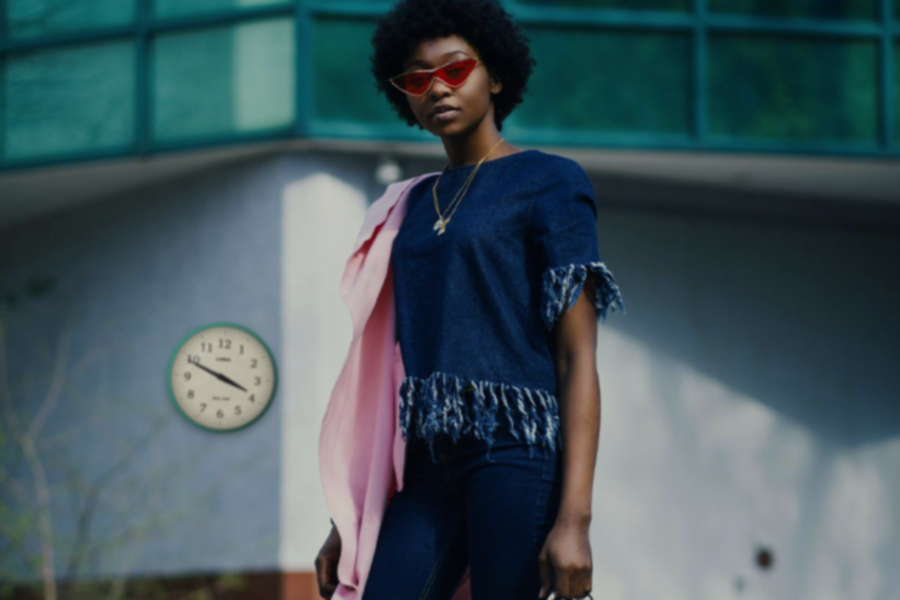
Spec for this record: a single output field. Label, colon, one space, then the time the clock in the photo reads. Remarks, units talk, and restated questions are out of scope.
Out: 3:49
